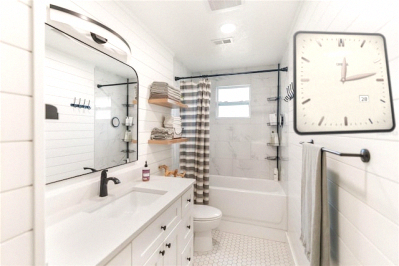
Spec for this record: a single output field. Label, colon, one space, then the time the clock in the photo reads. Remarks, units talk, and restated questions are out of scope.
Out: 12:13
